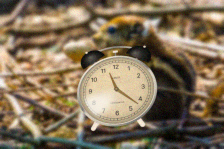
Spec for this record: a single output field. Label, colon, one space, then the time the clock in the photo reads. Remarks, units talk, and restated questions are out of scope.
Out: 11:22
